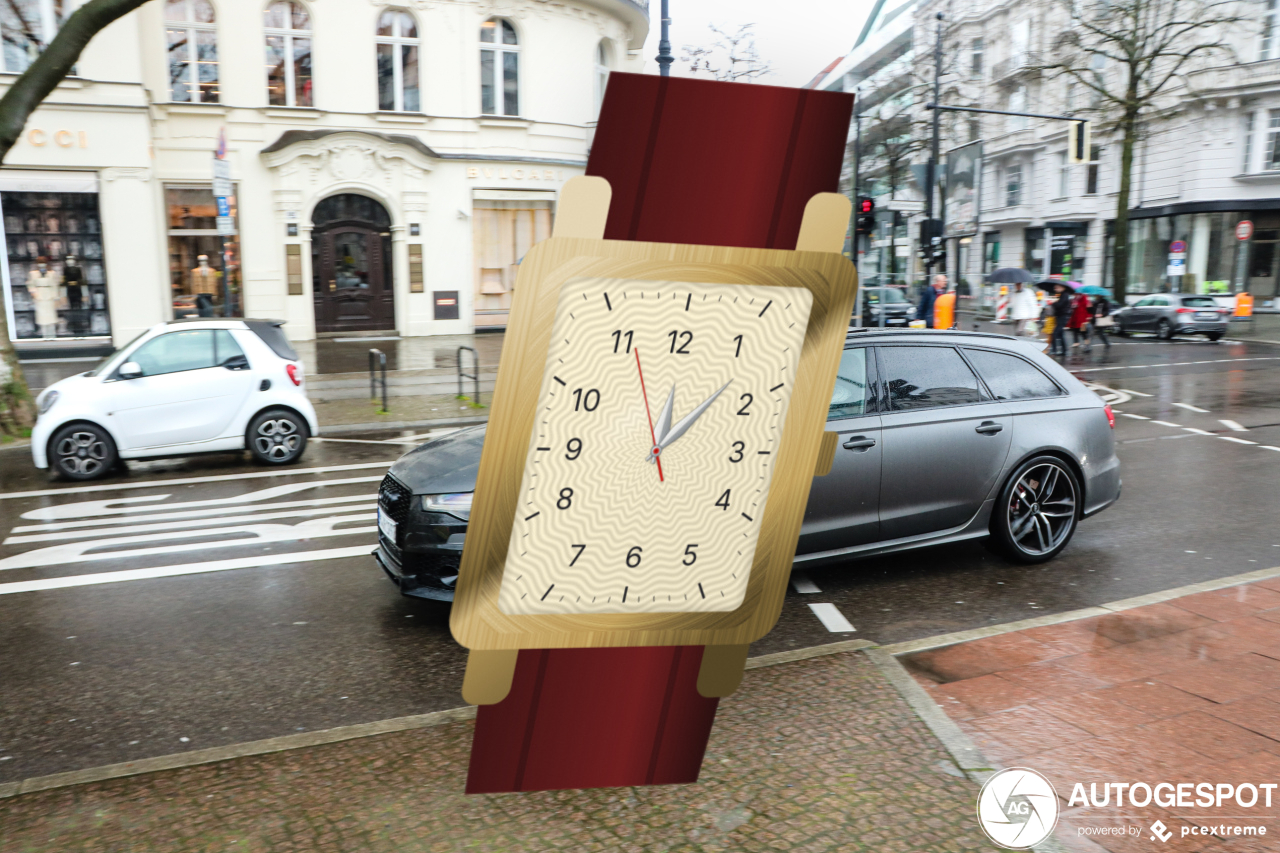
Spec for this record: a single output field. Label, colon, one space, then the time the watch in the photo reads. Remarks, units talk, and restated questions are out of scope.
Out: 12:06:56
